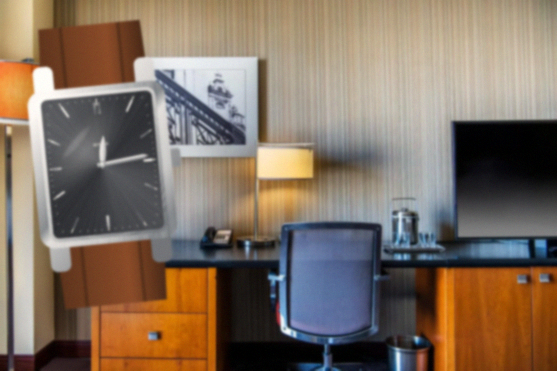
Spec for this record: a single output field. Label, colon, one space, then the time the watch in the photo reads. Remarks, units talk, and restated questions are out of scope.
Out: 12:14
